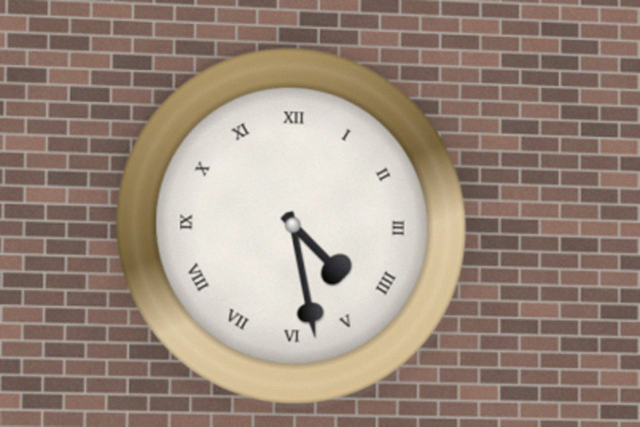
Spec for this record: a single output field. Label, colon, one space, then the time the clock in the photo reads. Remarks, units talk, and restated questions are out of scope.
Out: 4:28
